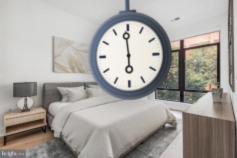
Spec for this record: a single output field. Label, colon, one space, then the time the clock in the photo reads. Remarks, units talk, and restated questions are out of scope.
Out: 5:59
